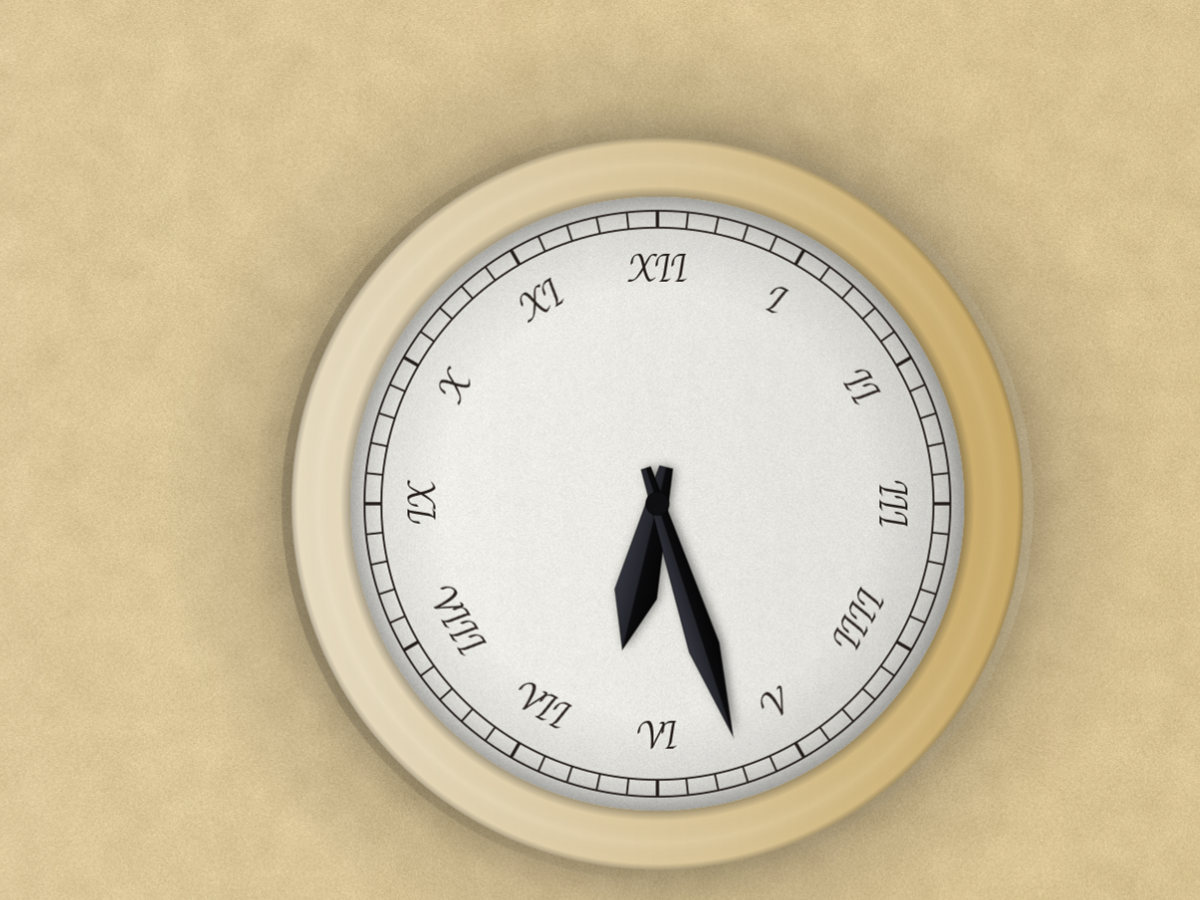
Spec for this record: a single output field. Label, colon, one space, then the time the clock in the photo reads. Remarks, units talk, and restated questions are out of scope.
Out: 6:27
